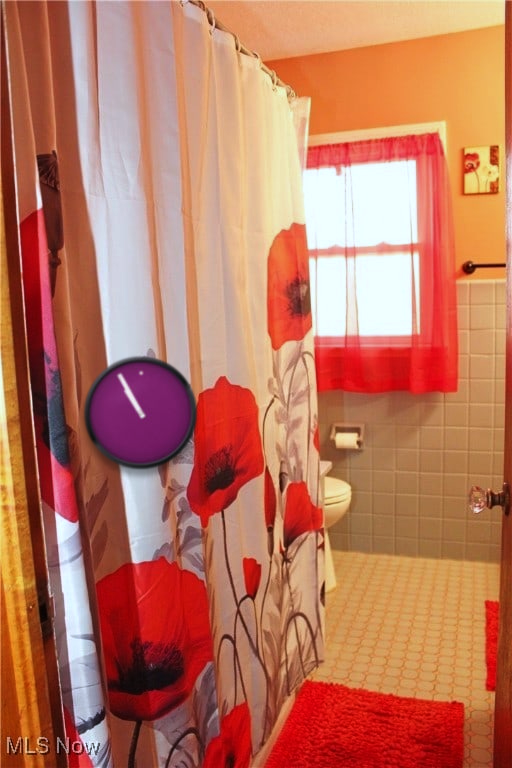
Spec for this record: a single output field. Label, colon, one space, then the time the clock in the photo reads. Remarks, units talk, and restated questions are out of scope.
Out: 10:55
